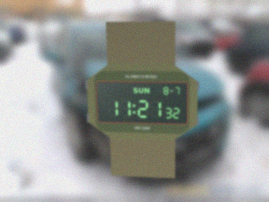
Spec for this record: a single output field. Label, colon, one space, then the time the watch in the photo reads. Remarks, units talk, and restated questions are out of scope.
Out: 11:21:32
